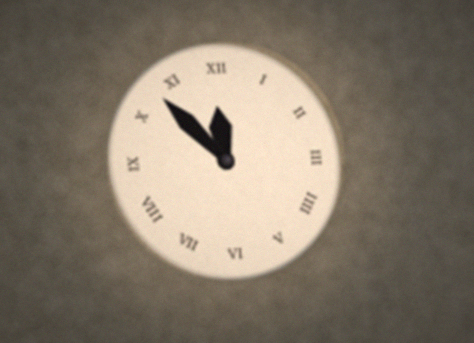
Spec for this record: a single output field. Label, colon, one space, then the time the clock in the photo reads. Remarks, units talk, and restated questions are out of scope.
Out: 11:53
